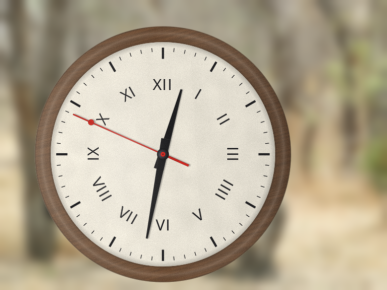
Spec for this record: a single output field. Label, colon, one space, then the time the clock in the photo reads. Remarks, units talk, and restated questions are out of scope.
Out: 12:31:49
